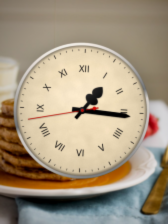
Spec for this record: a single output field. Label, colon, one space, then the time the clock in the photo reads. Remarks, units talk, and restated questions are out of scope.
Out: 1:15:43
